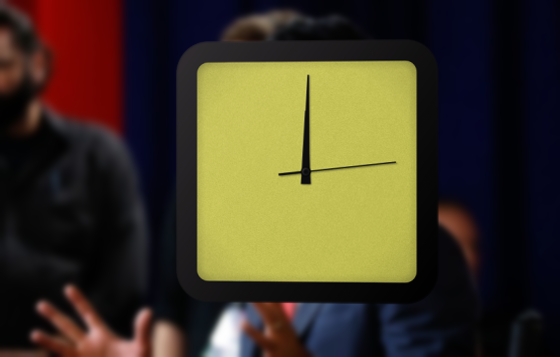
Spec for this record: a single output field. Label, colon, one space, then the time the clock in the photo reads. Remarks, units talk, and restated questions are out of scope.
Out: 12:00:14
